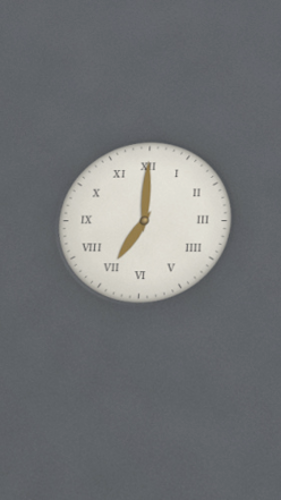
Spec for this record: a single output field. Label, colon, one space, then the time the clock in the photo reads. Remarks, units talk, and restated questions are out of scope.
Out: 7:00
